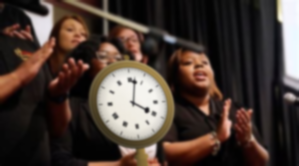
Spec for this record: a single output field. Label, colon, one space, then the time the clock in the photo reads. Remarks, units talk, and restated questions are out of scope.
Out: 4:02
